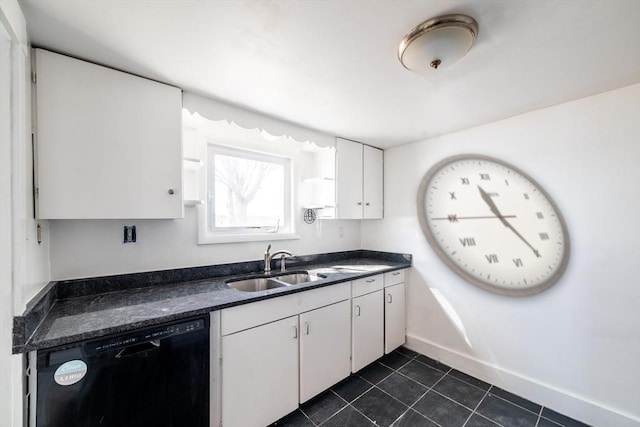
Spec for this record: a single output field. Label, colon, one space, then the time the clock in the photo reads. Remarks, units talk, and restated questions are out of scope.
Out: 11:24:45
